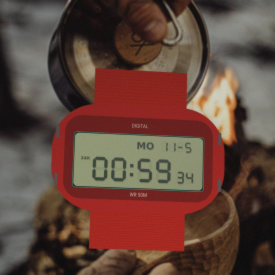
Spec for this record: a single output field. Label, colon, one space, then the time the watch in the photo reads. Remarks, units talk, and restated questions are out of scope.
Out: 0:59:34
